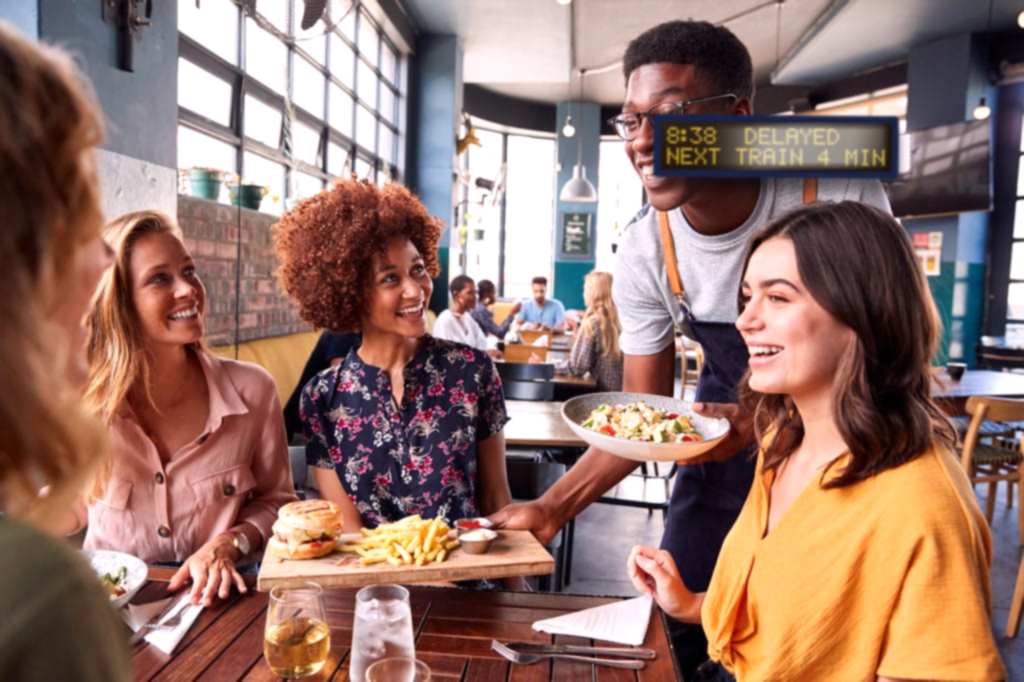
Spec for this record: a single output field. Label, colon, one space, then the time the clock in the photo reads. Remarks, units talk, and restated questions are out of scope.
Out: 8:38
